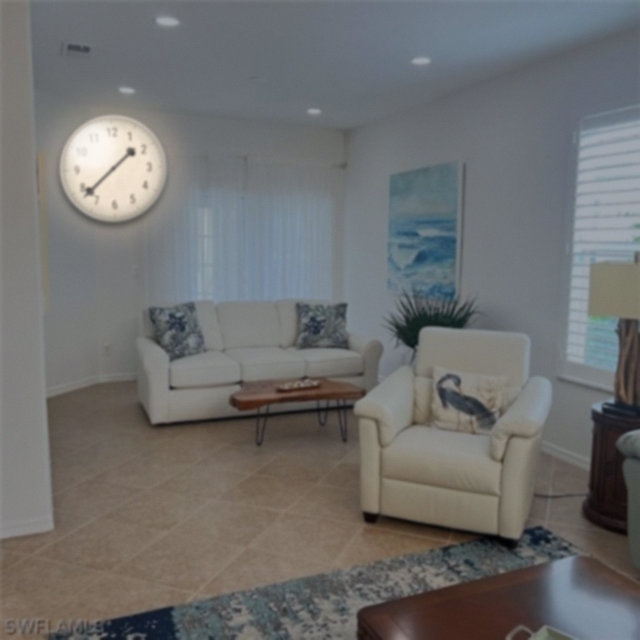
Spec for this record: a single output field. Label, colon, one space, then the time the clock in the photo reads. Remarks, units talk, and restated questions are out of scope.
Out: 1:38
